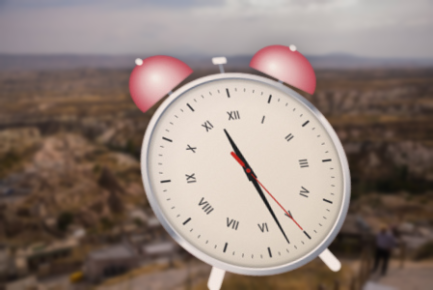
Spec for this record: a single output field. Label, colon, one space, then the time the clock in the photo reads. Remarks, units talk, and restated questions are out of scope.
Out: 11:27:25
